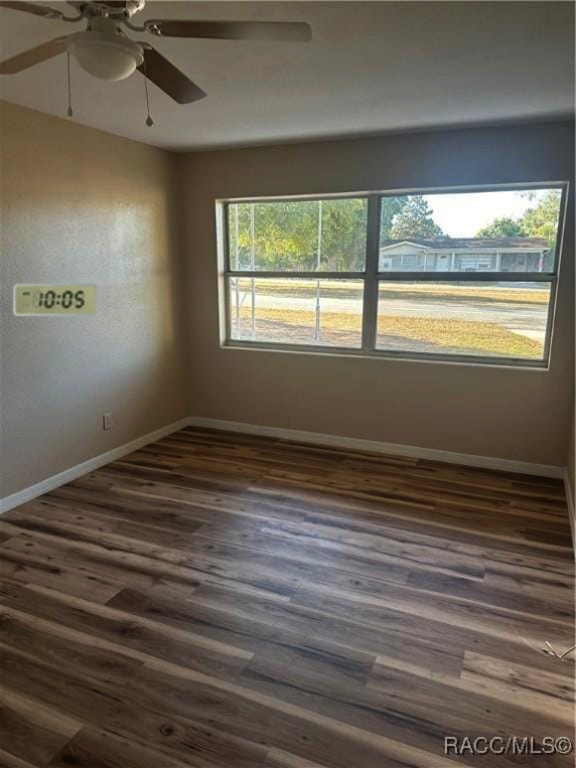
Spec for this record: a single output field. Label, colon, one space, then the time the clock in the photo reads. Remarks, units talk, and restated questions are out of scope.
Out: 10:05
